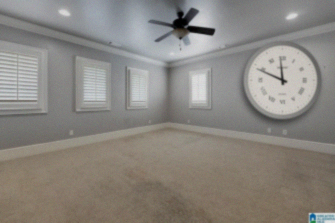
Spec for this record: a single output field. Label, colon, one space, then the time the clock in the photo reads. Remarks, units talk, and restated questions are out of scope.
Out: 11:49
